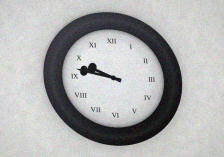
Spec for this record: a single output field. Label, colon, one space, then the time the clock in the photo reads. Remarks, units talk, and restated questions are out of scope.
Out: 9:47
